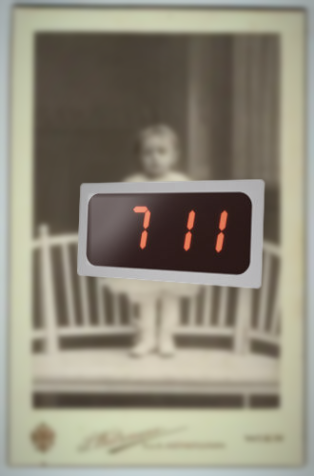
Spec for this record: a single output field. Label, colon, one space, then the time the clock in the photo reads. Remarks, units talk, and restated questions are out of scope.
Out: 7:11
